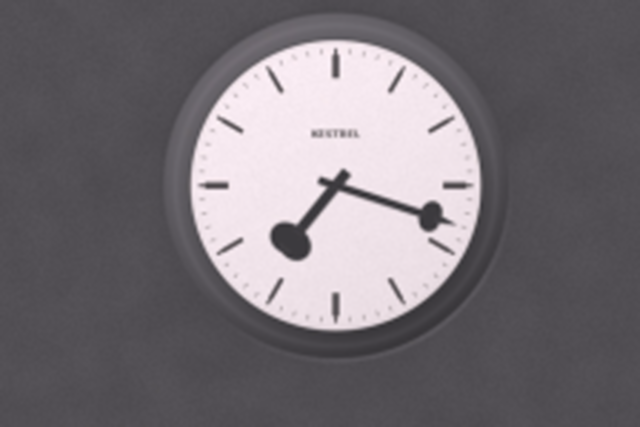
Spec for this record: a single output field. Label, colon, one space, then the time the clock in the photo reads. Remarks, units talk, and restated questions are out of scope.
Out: 7:18
